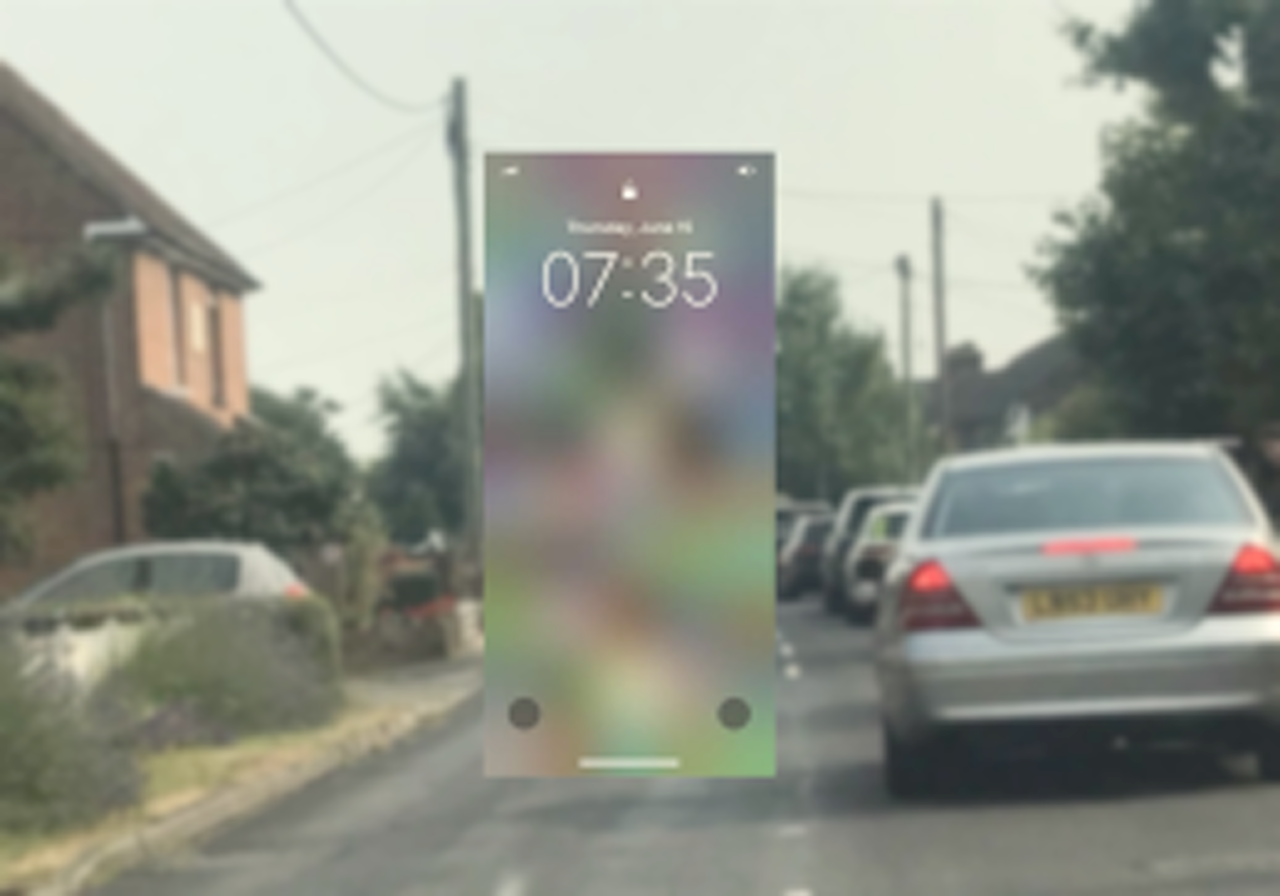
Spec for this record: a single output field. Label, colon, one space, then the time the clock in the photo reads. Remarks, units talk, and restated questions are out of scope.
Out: 7:35
